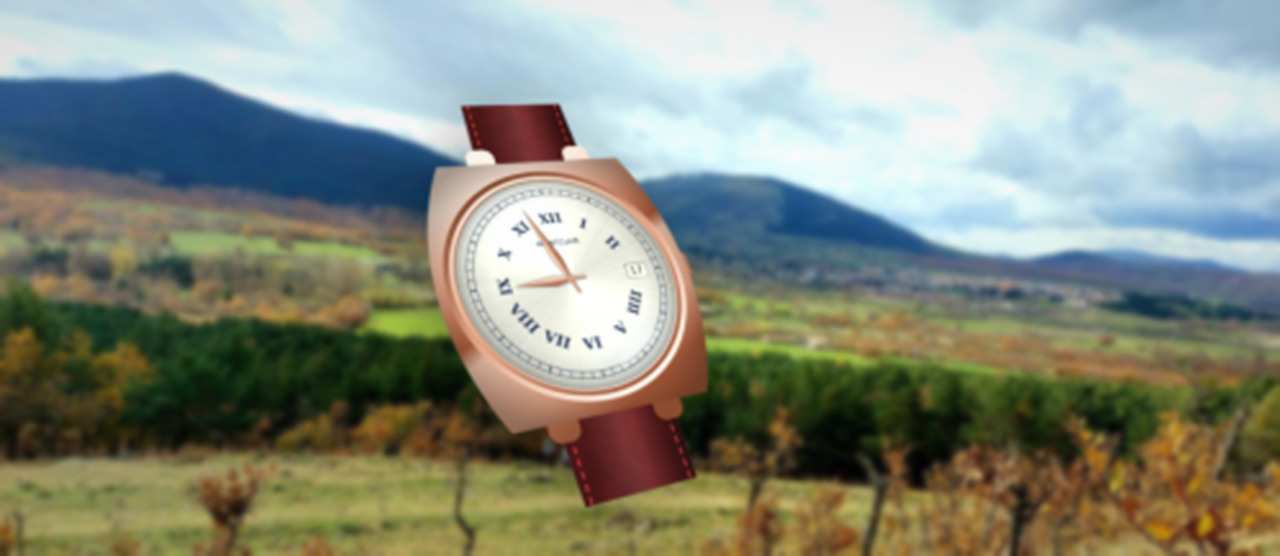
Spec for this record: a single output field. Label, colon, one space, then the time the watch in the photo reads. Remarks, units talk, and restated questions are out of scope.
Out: 8:57
